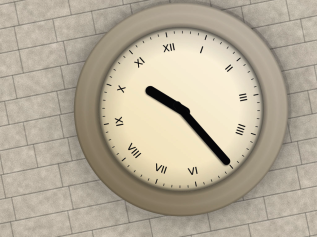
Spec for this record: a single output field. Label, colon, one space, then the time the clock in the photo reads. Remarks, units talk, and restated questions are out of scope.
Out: 10:25
